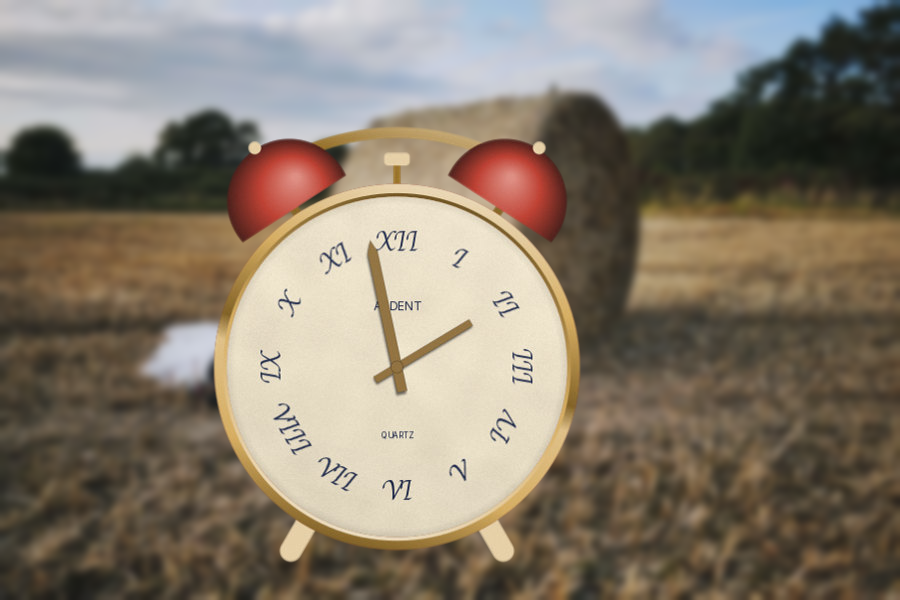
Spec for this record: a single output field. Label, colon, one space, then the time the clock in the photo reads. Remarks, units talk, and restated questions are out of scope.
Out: 1:58
